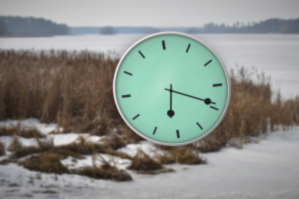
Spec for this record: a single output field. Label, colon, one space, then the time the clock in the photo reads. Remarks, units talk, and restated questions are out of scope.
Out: 6:19
